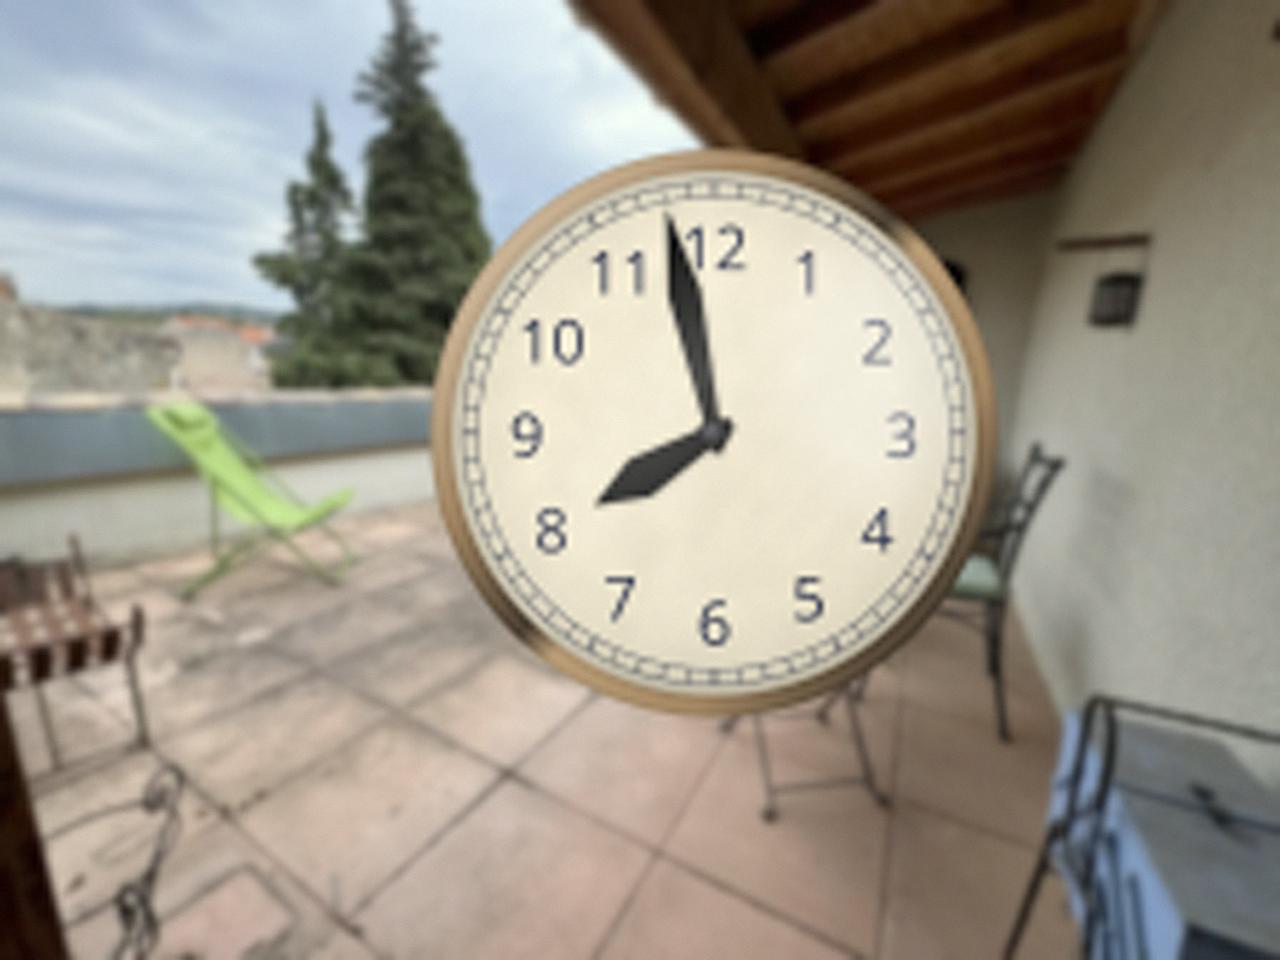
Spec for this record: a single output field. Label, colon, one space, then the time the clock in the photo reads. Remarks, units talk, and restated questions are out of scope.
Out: 7:58
